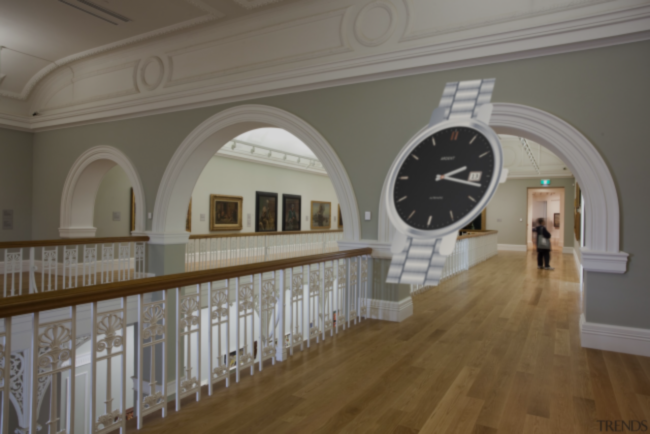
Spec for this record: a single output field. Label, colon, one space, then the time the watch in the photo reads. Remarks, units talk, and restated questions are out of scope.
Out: 2:17
